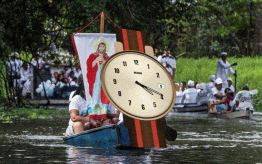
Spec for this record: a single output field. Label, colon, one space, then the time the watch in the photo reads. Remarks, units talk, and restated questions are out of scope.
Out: 4:19
